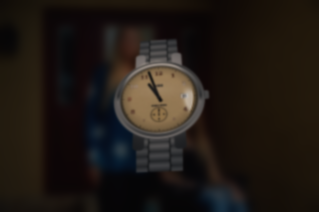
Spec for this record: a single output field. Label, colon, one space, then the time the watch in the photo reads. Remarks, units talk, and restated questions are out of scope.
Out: 10:57
